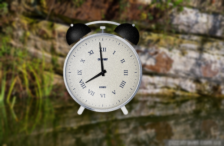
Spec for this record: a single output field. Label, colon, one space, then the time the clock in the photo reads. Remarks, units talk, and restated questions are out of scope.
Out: 7:59
